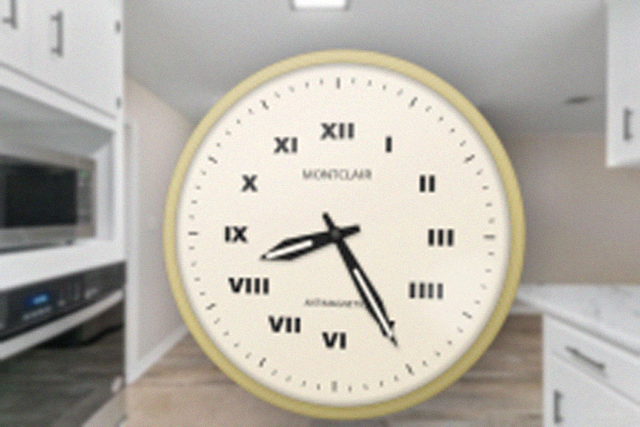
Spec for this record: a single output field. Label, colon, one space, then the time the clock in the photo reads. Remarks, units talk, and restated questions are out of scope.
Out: 8:25
